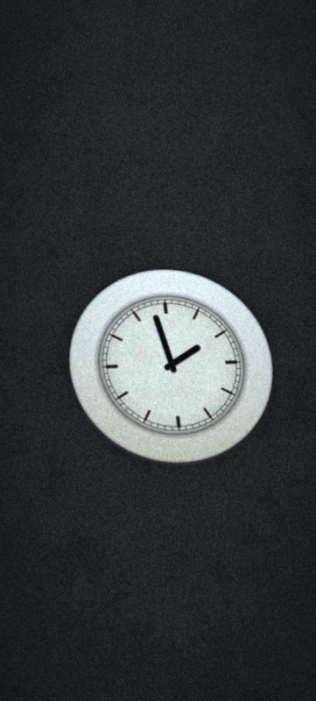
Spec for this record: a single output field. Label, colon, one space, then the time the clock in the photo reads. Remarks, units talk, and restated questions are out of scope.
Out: 1:58
